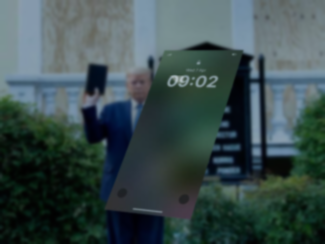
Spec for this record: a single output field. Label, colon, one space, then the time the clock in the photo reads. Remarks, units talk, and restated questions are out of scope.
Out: 9:02
